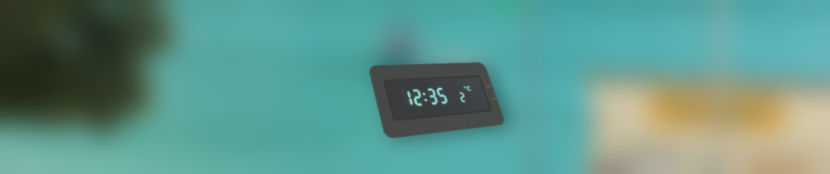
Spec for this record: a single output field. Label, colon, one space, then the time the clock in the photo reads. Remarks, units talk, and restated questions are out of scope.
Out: 12:35
